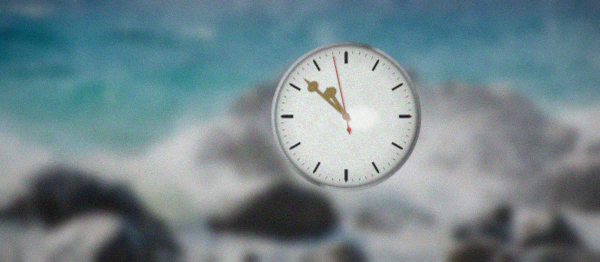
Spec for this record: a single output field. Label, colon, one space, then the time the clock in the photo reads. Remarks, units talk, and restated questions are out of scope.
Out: 10:51:58
